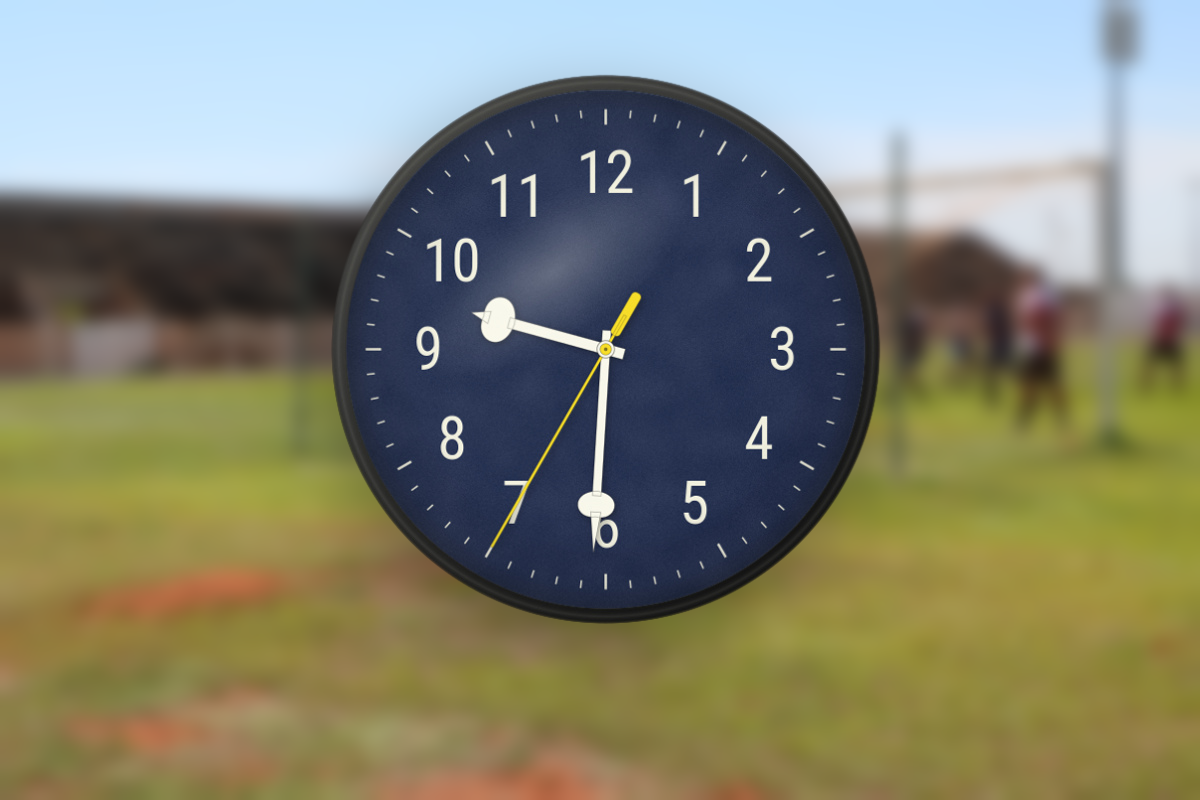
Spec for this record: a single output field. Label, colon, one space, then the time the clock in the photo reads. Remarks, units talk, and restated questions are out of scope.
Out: 9:30:35
